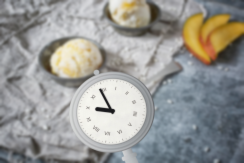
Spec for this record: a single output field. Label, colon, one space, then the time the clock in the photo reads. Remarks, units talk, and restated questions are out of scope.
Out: 9:59
